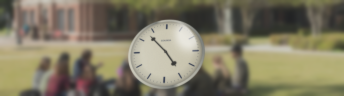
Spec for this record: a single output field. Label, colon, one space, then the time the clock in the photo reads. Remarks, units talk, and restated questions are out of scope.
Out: 4:53
